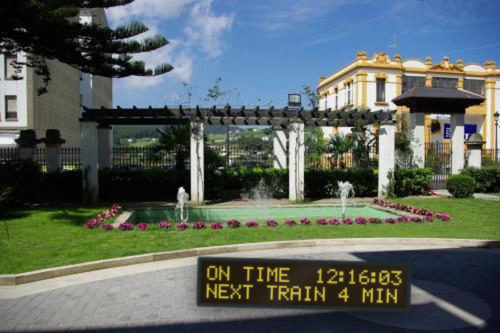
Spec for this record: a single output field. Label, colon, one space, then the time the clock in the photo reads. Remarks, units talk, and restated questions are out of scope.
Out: 12:16:03
